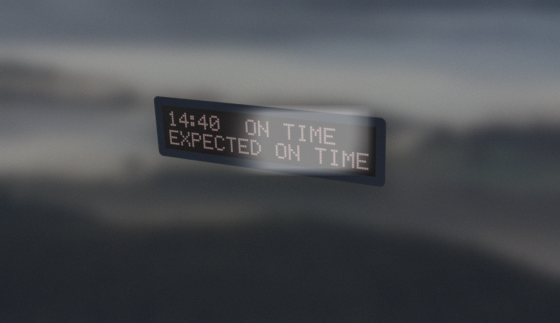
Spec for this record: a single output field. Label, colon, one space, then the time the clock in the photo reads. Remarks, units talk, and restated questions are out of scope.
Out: 14:40
